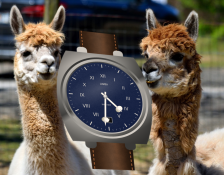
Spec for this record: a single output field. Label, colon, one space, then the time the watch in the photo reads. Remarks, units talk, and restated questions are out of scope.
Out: 4:31
